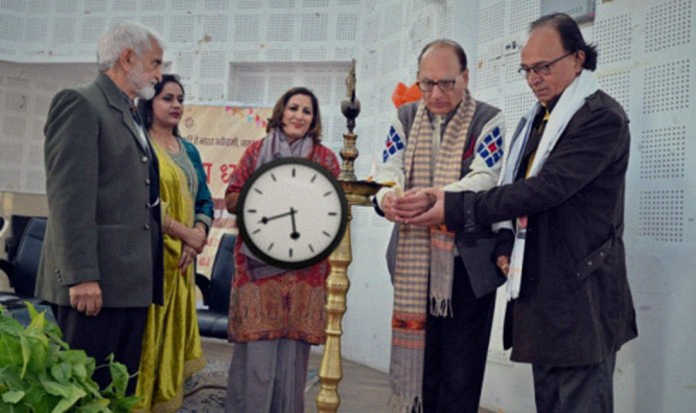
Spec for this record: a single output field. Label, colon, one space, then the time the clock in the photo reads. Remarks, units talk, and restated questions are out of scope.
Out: 5:42
